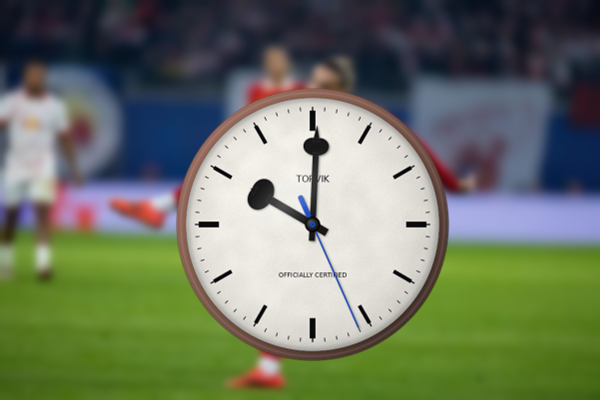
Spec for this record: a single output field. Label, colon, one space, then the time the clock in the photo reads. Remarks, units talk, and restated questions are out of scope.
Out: 10:00:26
